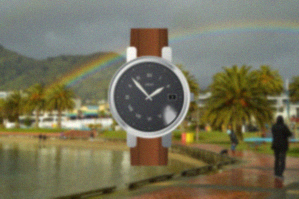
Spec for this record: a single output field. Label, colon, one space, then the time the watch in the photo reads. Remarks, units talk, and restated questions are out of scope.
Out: 1:53
